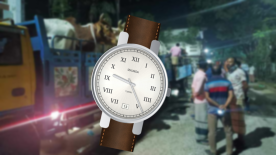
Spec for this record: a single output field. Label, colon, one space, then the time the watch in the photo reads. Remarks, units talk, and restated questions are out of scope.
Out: 9:24
